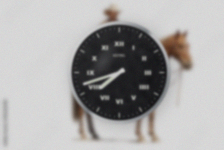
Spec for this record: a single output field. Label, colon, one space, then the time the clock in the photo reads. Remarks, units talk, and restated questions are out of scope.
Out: 7:42
